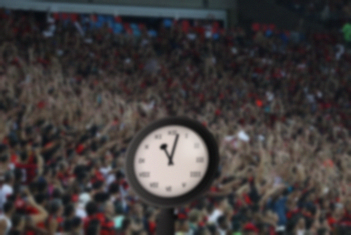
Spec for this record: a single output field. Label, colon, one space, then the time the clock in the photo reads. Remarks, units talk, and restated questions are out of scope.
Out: 11:02
